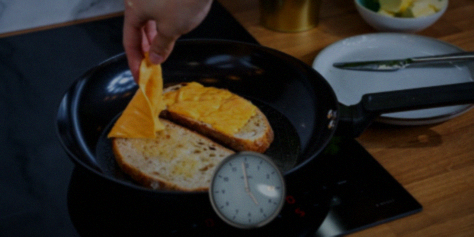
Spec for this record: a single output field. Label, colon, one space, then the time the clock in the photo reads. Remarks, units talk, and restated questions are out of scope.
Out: 4:59
